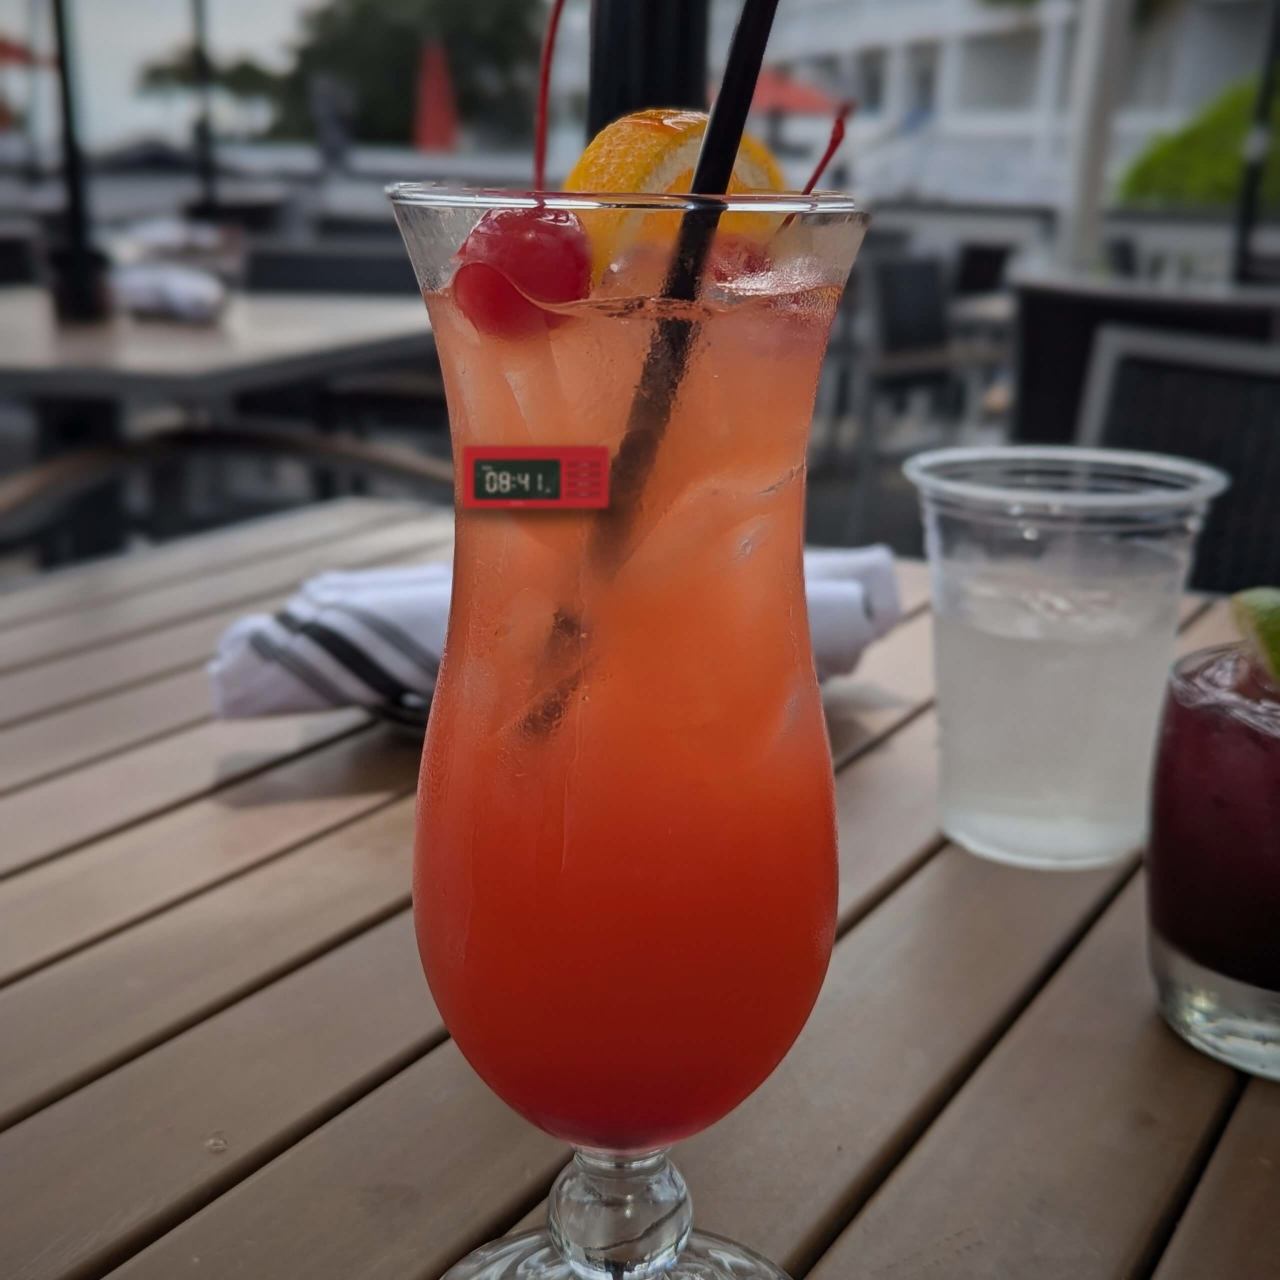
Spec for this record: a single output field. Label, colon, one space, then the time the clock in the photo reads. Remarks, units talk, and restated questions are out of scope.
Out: 8:41
